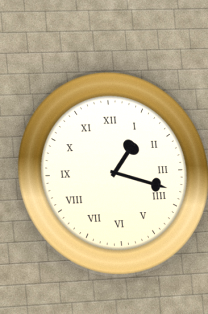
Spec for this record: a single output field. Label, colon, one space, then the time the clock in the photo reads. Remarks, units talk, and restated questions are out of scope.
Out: 1:18
